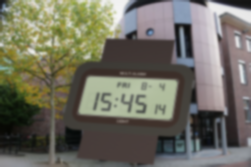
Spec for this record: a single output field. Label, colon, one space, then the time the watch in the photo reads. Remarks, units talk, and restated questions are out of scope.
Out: 15:45
